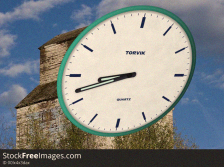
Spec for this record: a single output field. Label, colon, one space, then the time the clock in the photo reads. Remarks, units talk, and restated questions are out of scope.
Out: 8:42
